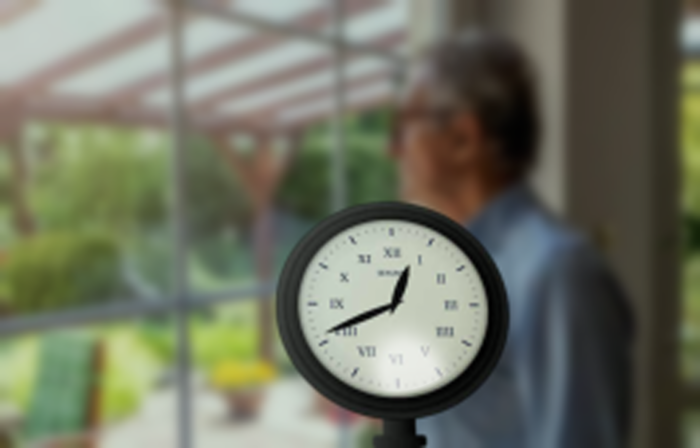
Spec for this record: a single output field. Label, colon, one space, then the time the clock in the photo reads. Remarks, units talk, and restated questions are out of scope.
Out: 12:41
